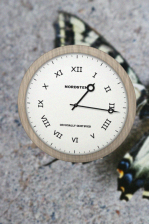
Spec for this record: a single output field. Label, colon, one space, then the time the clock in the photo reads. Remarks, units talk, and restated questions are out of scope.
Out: 1:16
